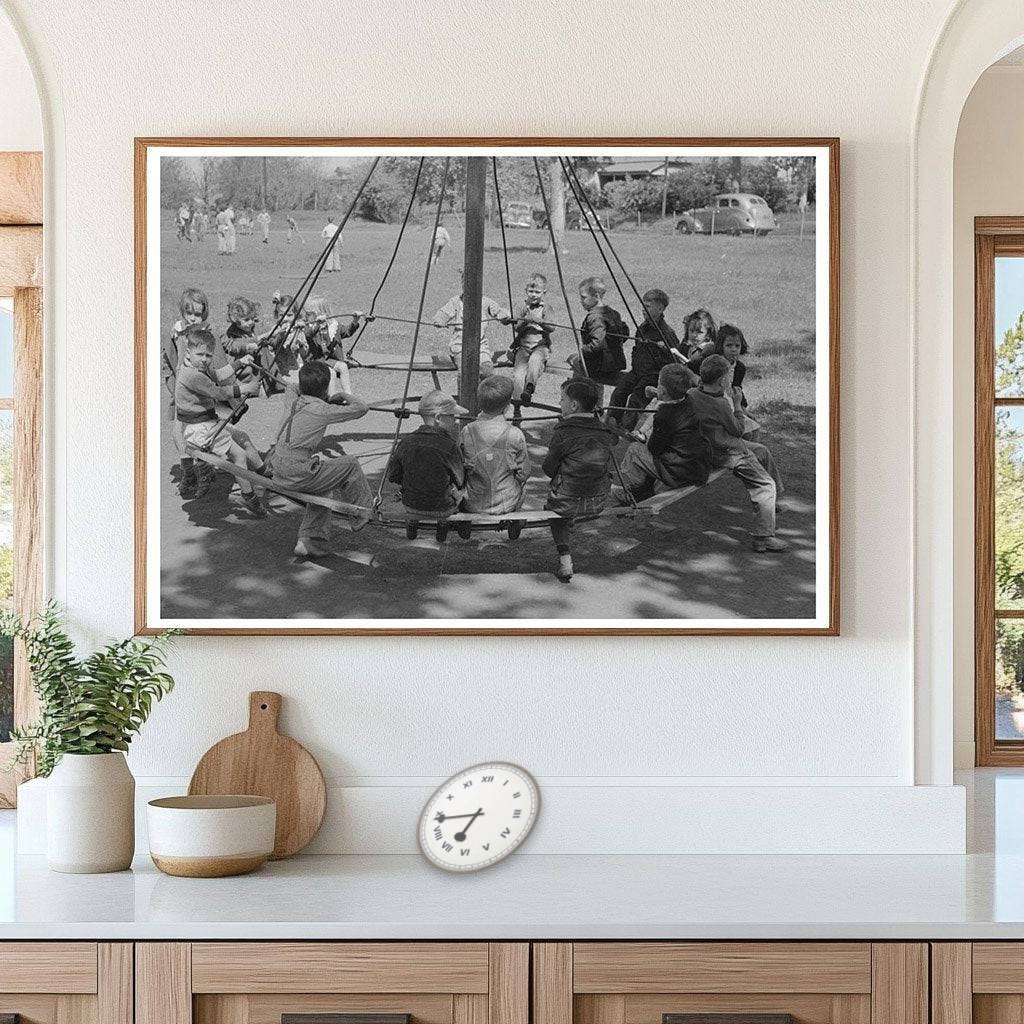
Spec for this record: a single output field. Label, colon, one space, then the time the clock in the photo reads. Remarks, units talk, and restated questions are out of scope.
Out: 6:44
